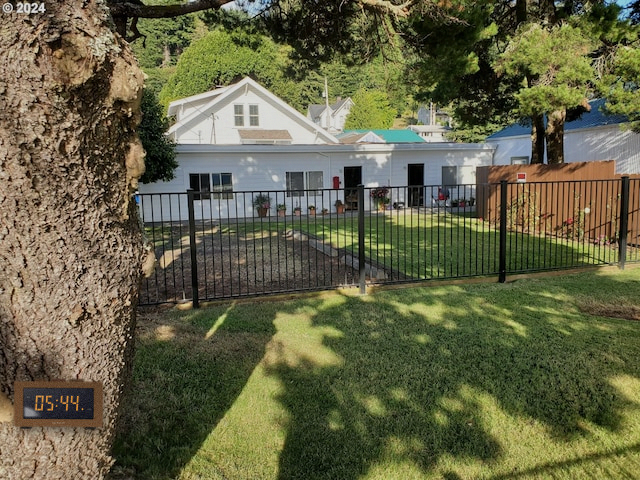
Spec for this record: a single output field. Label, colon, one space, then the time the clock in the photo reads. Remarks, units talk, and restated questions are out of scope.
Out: 5:44
